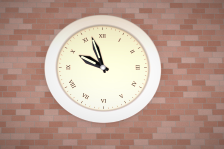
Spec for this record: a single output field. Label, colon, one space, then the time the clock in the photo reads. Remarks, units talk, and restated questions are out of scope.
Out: 9:57
